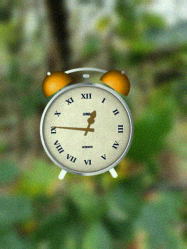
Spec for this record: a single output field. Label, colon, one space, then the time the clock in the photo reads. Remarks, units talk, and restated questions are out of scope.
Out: 12:46
